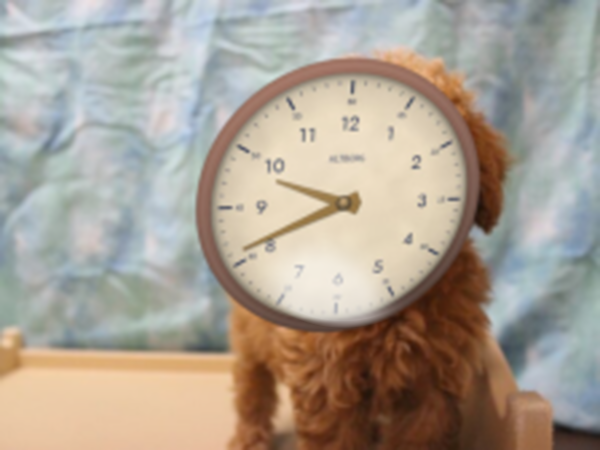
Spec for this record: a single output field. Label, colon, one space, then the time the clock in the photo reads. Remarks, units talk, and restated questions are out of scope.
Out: 9:41
